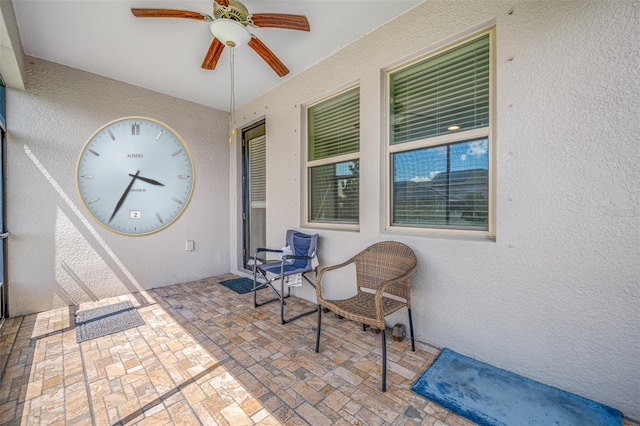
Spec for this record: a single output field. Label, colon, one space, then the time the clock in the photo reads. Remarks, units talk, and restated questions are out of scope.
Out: 3:35
